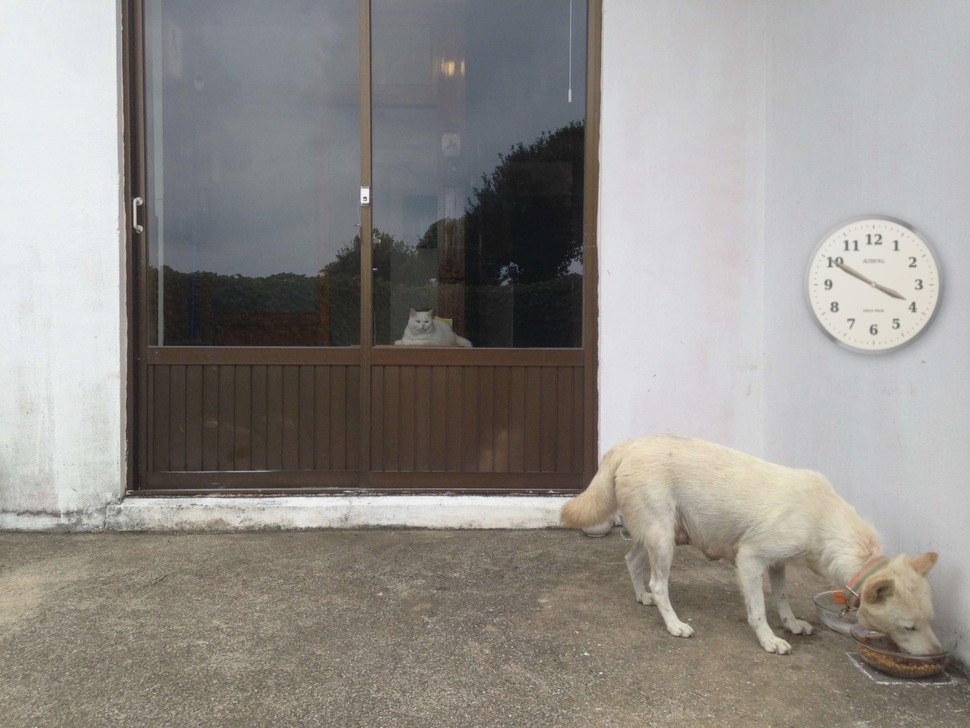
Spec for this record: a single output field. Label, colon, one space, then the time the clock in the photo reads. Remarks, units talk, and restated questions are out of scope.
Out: 3:50
